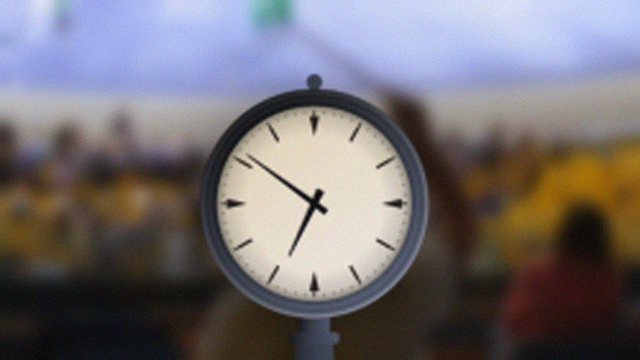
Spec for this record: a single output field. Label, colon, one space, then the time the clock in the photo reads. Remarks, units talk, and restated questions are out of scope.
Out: 6:51
